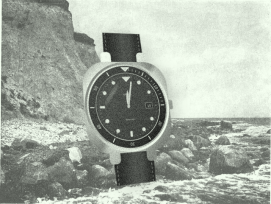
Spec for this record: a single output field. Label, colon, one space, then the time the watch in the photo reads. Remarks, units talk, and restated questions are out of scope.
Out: 12:02
